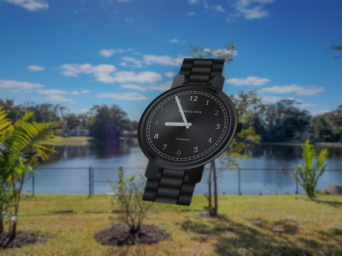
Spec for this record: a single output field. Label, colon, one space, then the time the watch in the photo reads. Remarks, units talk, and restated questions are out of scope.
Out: 8:55
